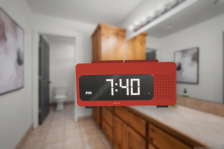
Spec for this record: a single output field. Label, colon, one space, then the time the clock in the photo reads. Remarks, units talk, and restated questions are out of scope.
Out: 7:40
